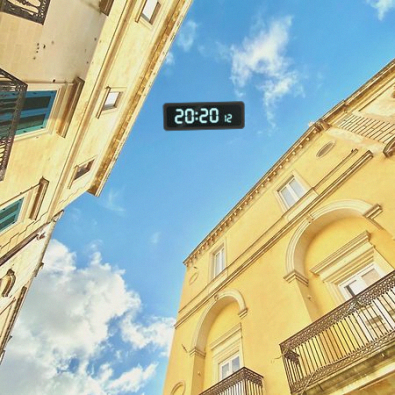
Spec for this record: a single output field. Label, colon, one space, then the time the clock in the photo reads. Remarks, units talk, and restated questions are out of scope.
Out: 20:20:12
